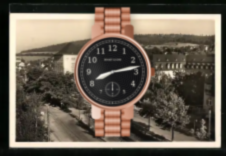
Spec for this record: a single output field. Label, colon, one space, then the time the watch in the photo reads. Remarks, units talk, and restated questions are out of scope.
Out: 8:13
